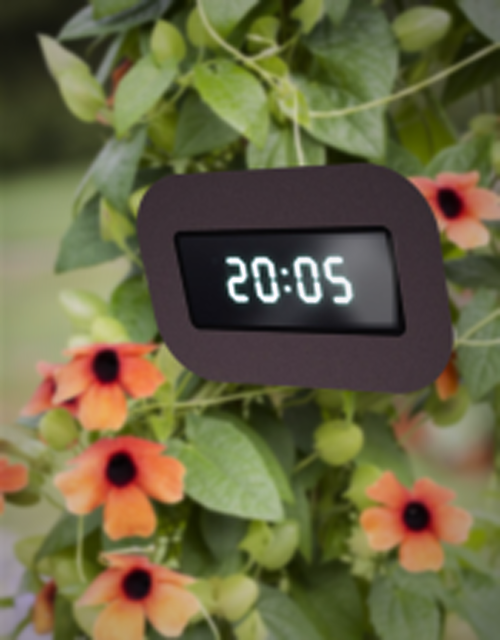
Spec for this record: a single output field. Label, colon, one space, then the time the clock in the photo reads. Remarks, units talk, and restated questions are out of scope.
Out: 20:05
